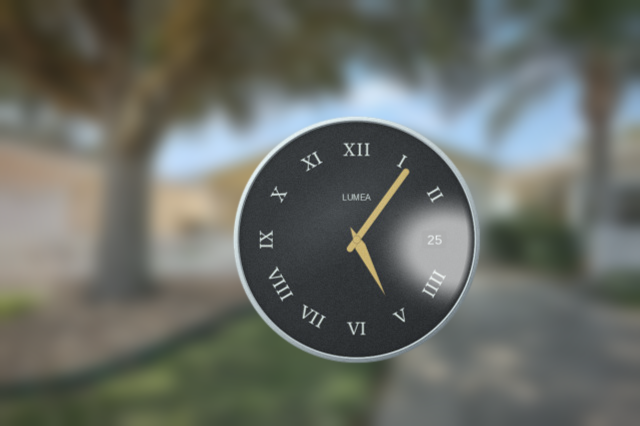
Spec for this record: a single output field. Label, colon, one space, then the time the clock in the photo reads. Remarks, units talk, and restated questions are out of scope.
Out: 5:06
